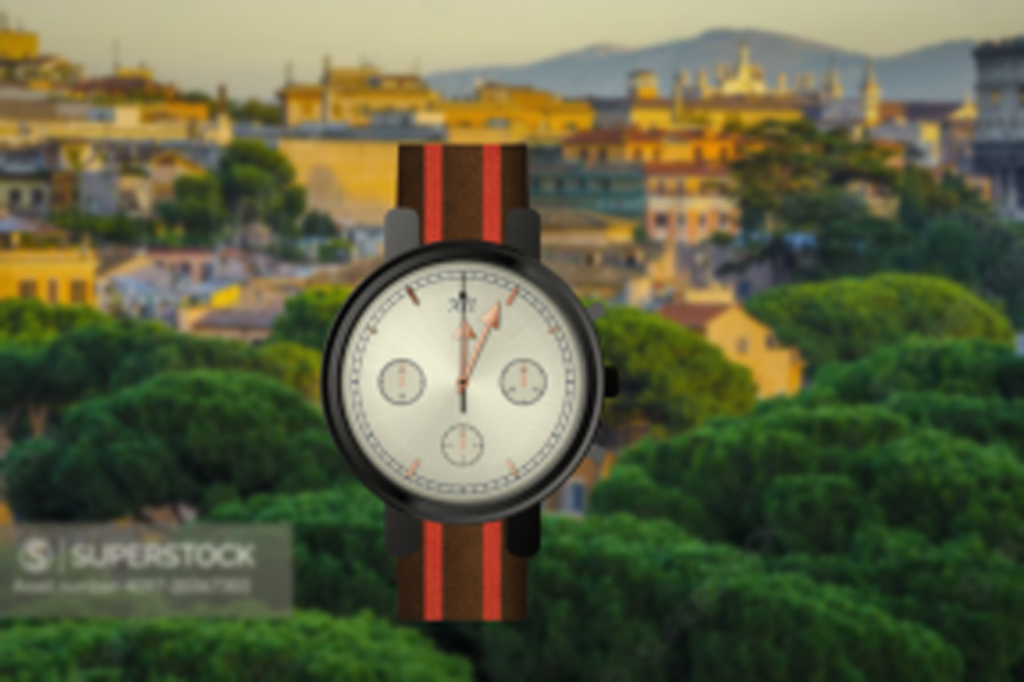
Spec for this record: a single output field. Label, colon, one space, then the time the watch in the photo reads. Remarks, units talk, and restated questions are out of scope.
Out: 12:04
